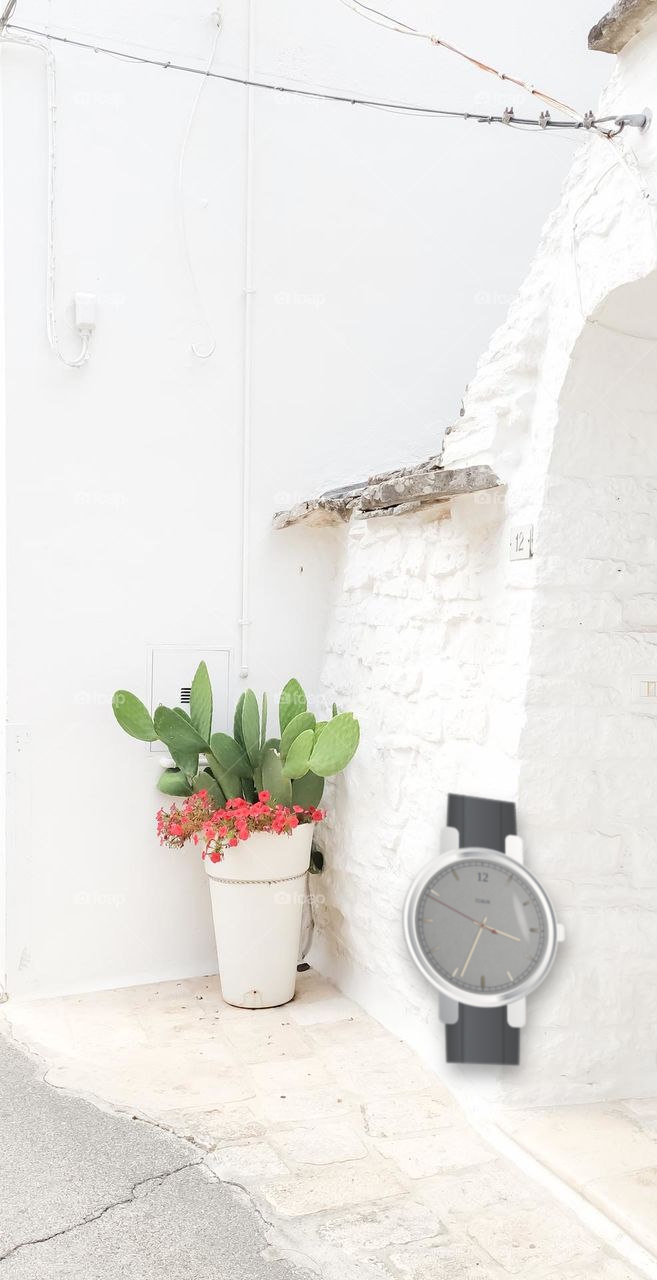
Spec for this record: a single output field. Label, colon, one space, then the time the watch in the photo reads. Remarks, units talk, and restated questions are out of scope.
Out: 3:33:49
